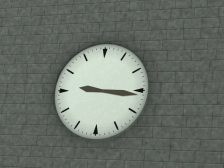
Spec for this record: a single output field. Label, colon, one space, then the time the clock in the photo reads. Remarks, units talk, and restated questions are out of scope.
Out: 9:16
